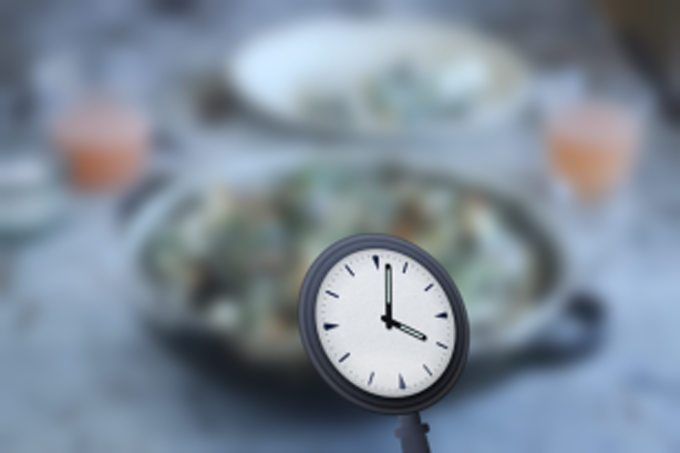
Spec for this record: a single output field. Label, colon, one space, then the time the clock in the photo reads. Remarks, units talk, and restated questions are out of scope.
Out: 4:02
